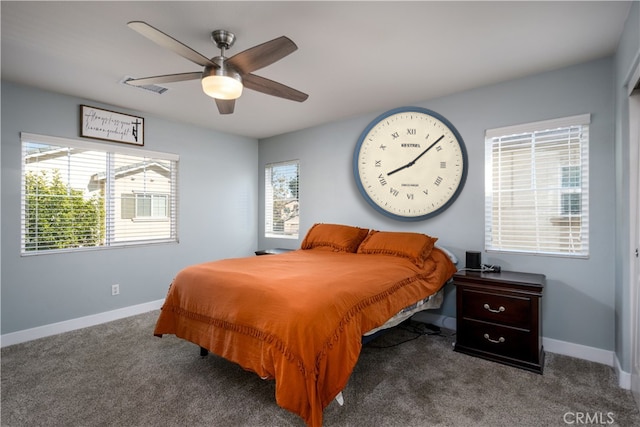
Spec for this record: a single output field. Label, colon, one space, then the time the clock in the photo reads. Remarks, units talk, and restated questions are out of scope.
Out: 8:08
